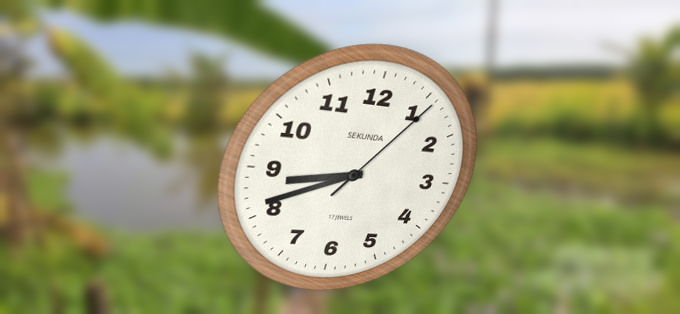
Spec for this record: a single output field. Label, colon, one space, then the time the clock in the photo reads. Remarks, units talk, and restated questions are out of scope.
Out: 8:41:06
